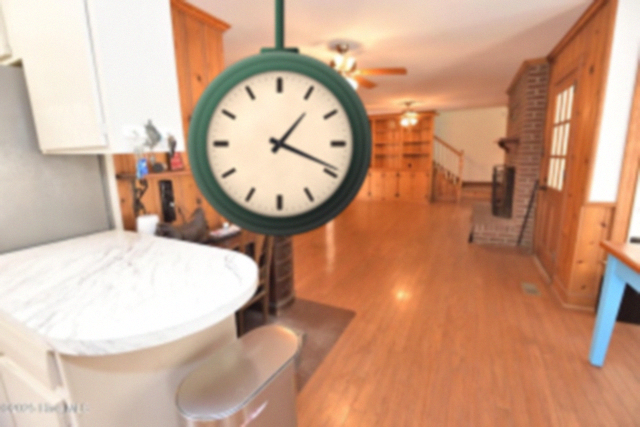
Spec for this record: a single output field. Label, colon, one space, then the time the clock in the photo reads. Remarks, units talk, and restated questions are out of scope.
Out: 1:19
